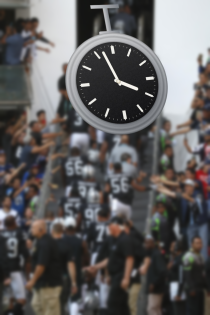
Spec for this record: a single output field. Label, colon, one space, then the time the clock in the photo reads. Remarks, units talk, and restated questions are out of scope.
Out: 3:57
